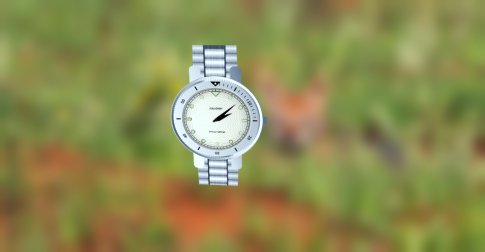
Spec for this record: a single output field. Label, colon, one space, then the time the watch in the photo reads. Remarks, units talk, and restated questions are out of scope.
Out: 2:08
